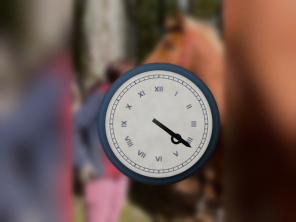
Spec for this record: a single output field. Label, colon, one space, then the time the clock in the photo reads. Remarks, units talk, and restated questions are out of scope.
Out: 4:21
